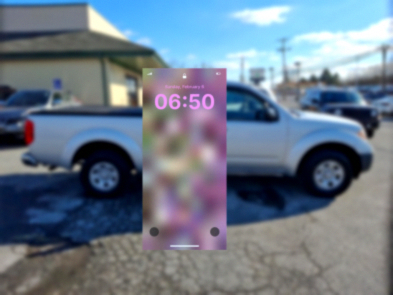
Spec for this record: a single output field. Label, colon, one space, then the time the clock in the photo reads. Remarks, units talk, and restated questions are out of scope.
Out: 6:50
